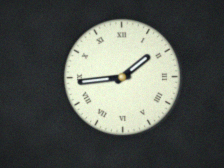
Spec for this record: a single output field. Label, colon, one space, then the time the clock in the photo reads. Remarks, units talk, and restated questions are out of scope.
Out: 1:44
